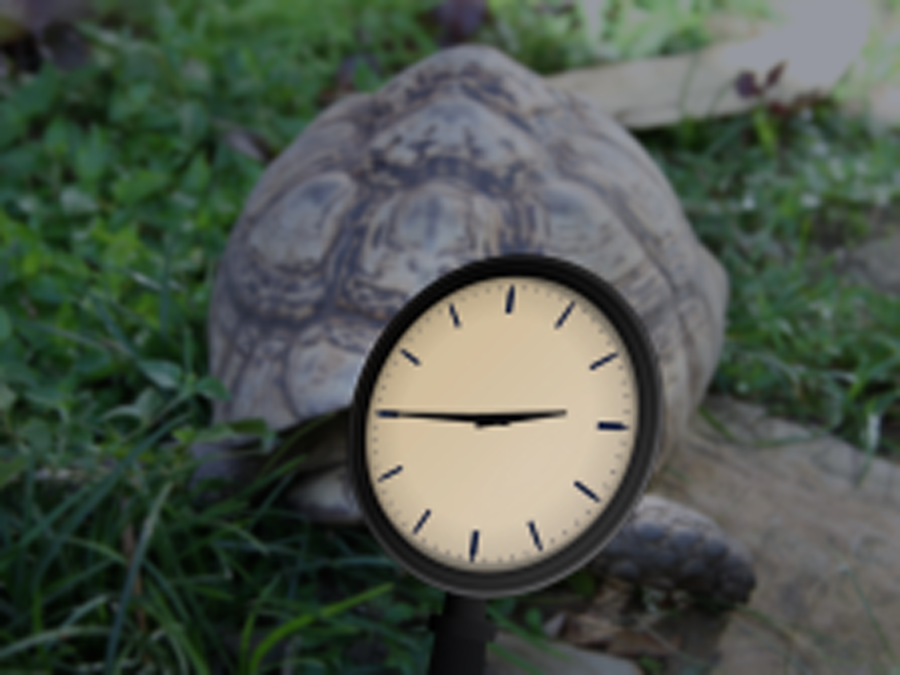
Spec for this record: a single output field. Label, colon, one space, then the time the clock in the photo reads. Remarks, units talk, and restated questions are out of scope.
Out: 2:45
